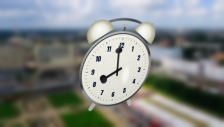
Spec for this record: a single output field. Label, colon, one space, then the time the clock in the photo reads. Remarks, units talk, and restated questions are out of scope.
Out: 7:59
